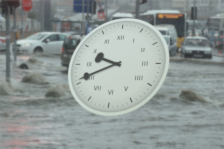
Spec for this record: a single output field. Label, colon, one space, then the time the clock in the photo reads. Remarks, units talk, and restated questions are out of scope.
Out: 9:41
